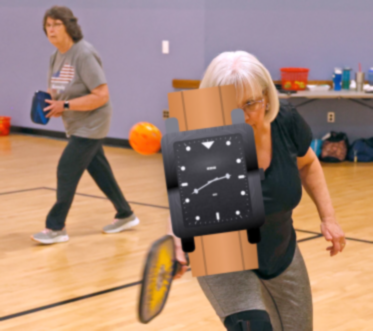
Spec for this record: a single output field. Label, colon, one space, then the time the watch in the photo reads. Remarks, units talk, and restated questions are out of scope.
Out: 2:41
